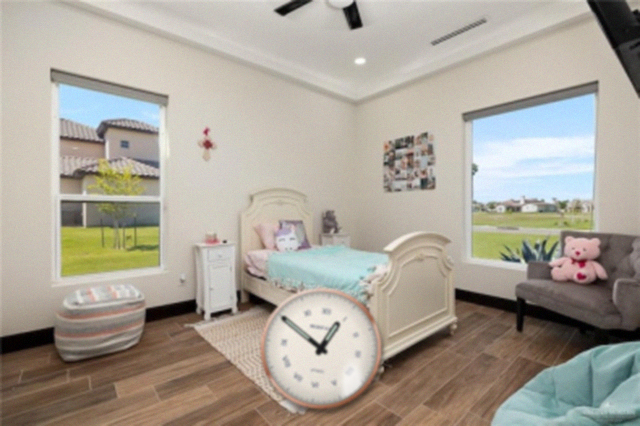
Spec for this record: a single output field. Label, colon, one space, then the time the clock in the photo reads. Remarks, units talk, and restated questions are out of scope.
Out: 12:50
